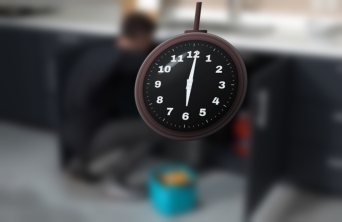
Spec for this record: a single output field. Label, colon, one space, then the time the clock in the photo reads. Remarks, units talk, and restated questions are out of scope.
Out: 6:01
